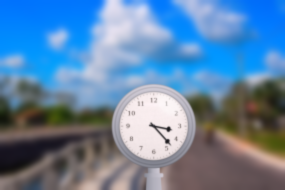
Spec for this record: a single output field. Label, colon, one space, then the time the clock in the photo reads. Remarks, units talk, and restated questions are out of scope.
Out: 3:23
